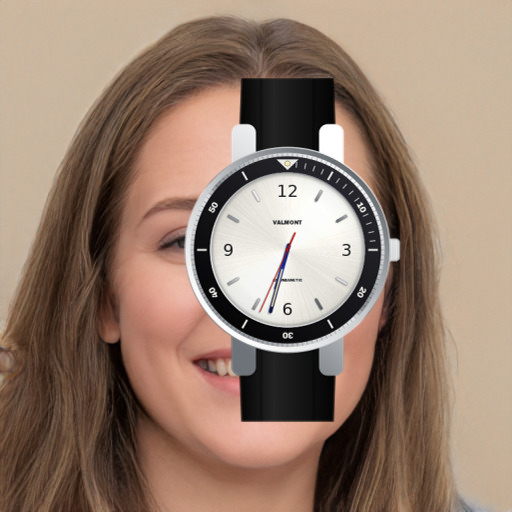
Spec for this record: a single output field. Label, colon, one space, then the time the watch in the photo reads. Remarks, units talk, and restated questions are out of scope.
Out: 6:32:34
